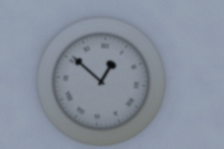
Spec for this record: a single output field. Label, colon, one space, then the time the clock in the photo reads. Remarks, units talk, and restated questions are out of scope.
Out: 12:51
